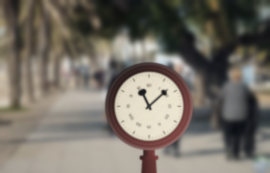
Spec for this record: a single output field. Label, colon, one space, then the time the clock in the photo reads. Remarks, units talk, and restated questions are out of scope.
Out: 11:08
